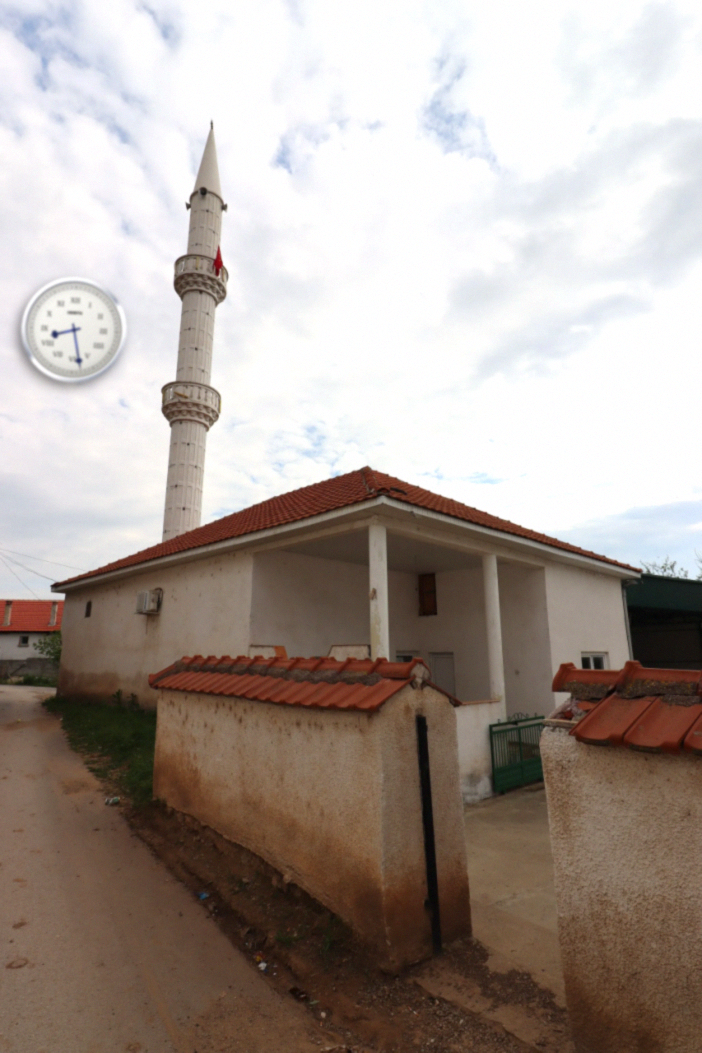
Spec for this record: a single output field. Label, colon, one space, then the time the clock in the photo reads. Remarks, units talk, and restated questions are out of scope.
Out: 8:28
